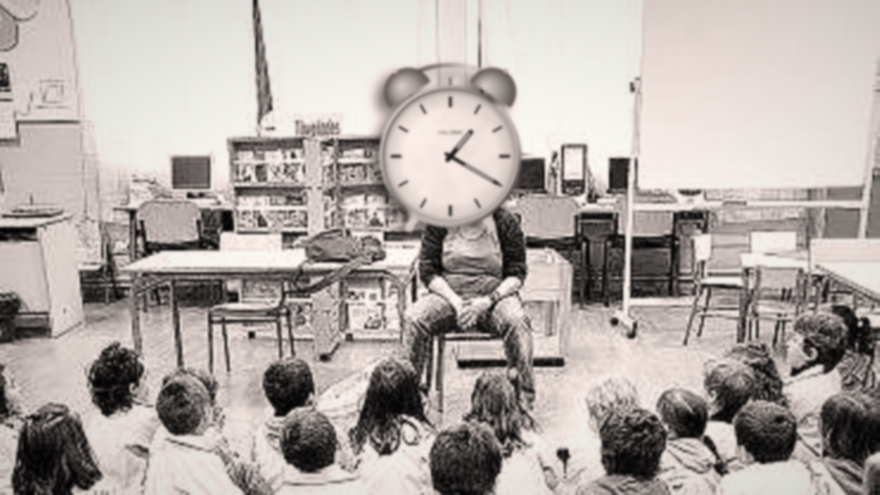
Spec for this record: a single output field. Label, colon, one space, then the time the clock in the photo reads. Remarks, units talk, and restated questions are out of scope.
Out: 1:20
